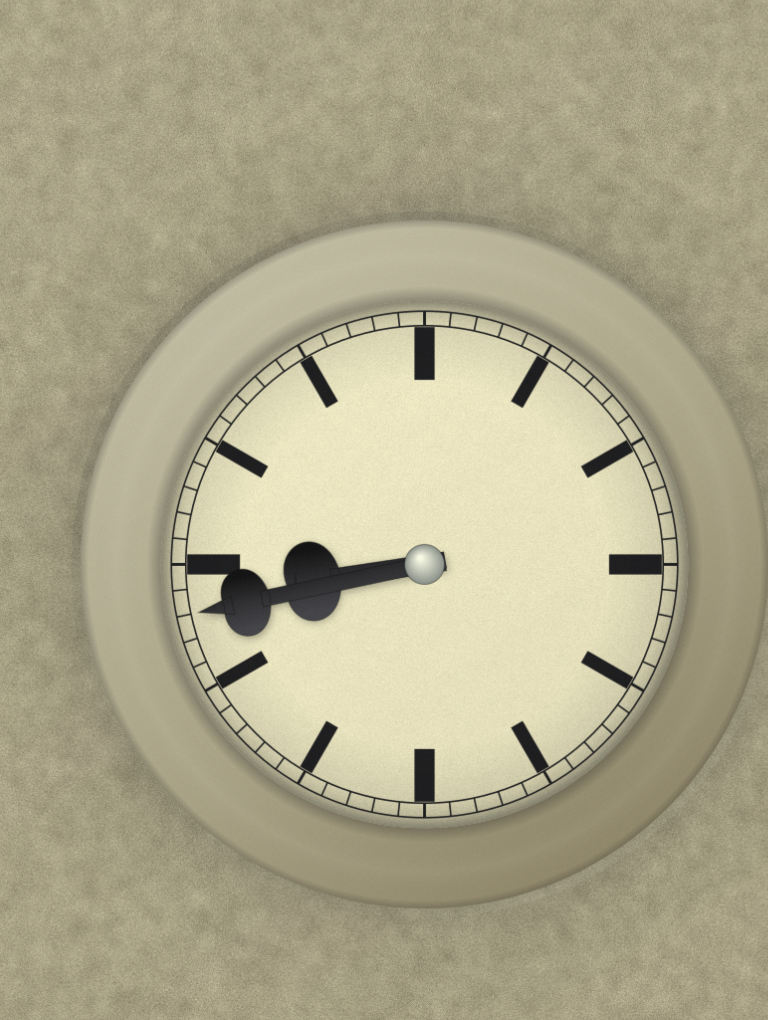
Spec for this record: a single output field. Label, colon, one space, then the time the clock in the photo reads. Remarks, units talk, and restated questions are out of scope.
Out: 8:43
